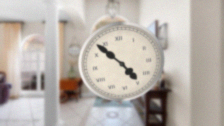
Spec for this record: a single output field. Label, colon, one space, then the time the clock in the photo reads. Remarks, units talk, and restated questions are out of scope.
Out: 4:53
